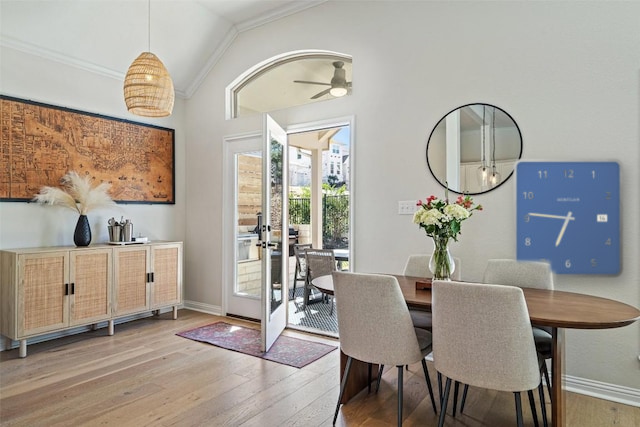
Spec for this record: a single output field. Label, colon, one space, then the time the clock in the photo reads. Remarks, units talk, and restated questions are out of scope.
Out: 6:46
